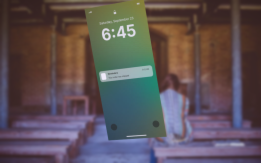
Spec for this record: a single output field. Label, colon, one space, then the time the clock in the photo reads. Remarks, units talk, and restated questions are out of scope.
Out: 6:45
